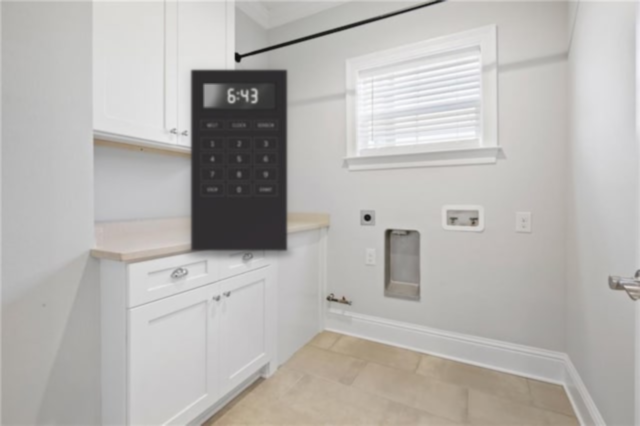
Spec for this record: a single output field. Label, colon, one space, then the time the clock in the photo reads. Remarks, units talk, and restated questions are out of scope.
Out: 6:43
